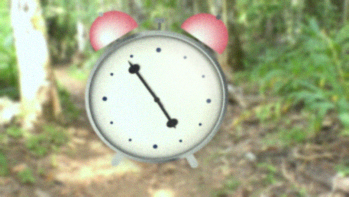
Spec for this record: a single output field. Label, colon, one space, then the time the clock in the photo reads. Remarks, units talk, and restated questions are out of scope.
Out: 4:54
